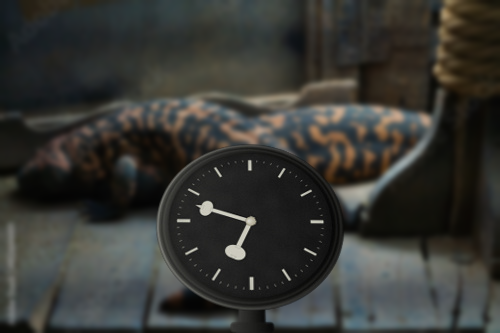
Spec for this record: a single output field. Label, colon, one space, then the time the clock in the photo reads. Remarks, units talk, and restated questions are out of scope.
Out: 6:48
